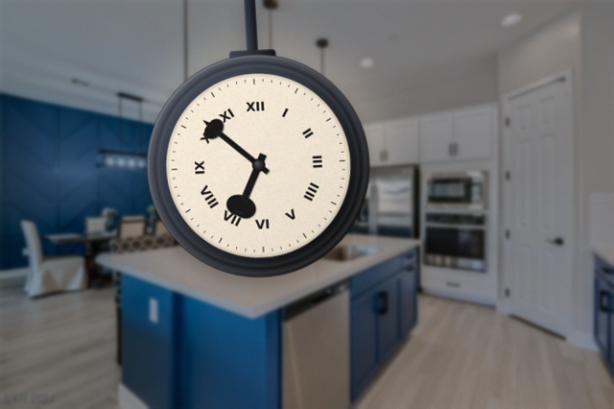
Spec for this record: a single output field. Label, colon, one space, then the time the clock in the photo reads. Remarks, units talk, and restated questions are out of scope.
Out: 6:52
